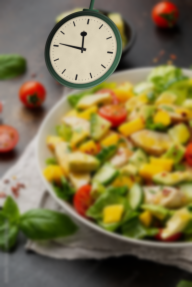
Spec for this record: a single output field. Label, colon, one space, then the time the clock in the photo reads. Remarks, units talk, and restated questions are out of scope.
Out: 11:46
